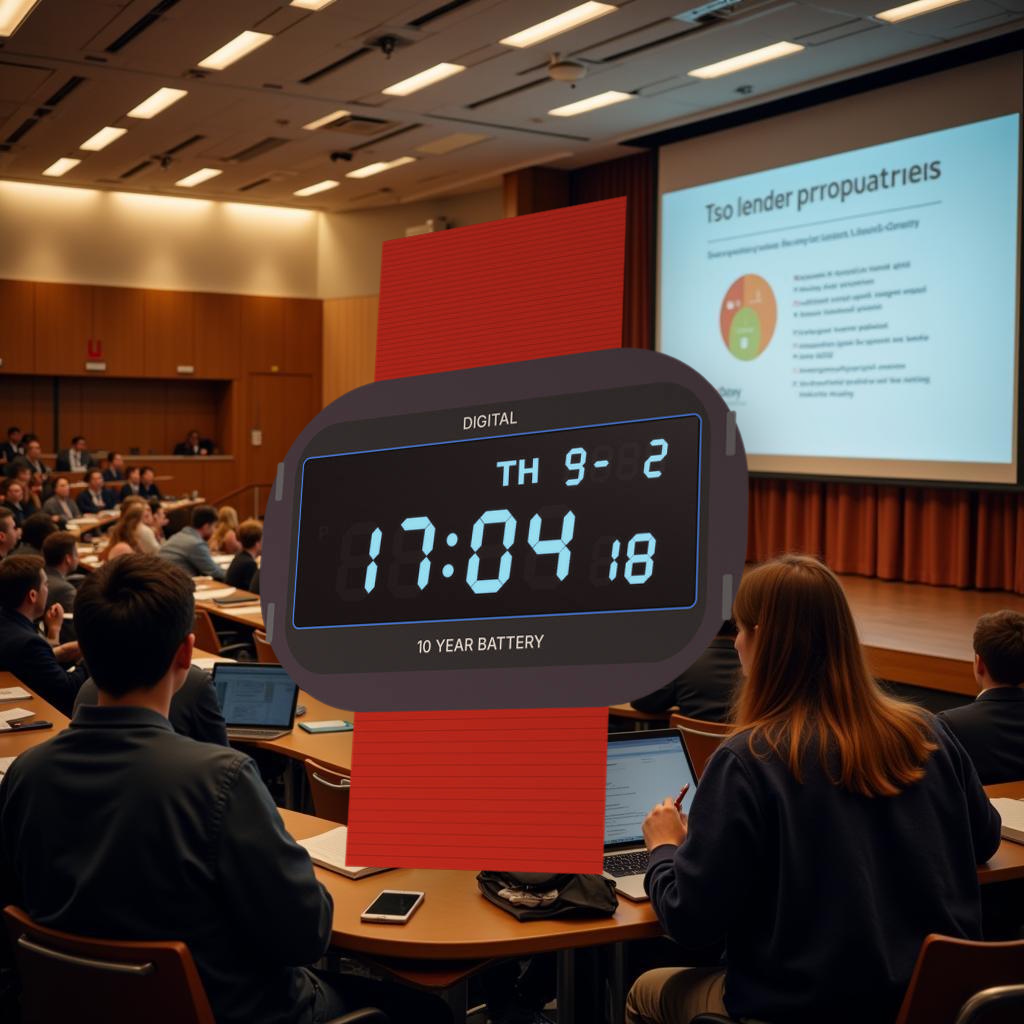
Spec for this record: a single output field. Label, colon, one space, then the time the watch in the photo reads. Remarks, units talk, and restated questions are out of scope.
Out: 17:04:18
